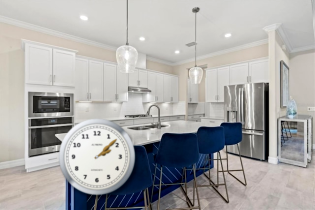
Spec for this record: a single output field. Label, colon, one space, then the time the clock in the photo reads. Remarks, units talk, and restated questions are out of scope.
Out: 2:08
